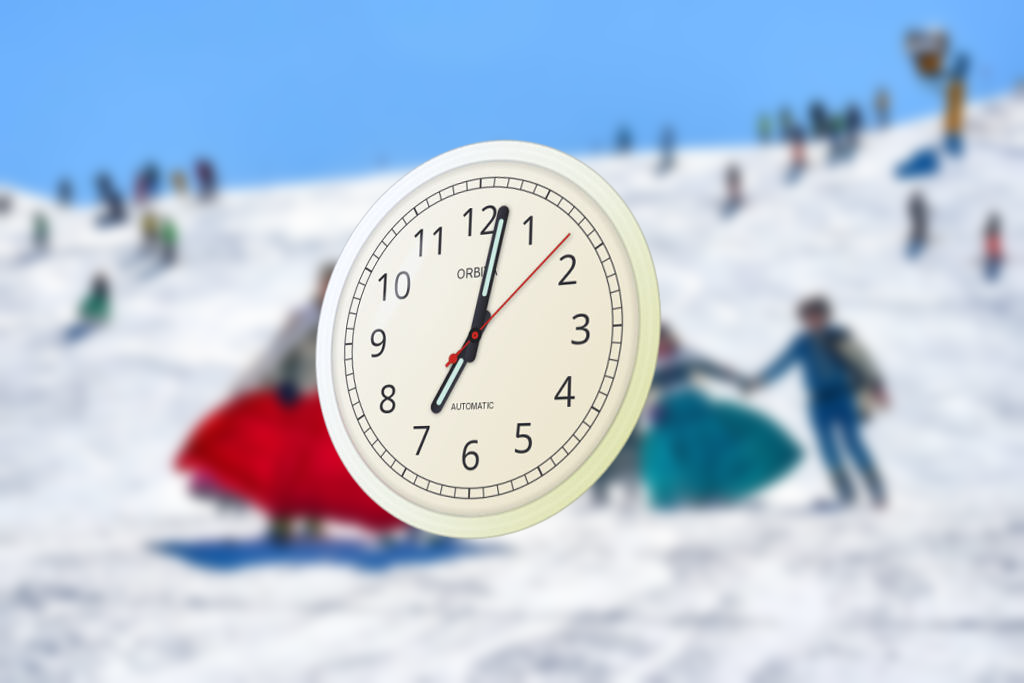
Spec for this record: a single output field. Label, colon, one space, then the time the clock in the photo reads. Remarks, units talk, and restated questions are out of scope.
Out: 7:02:08
